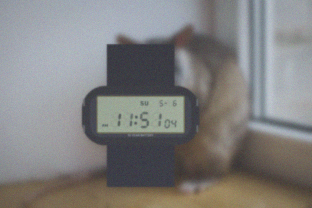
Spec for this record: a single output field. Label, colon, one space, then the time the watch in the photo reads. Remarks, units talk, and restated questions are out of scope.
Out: 11:51
